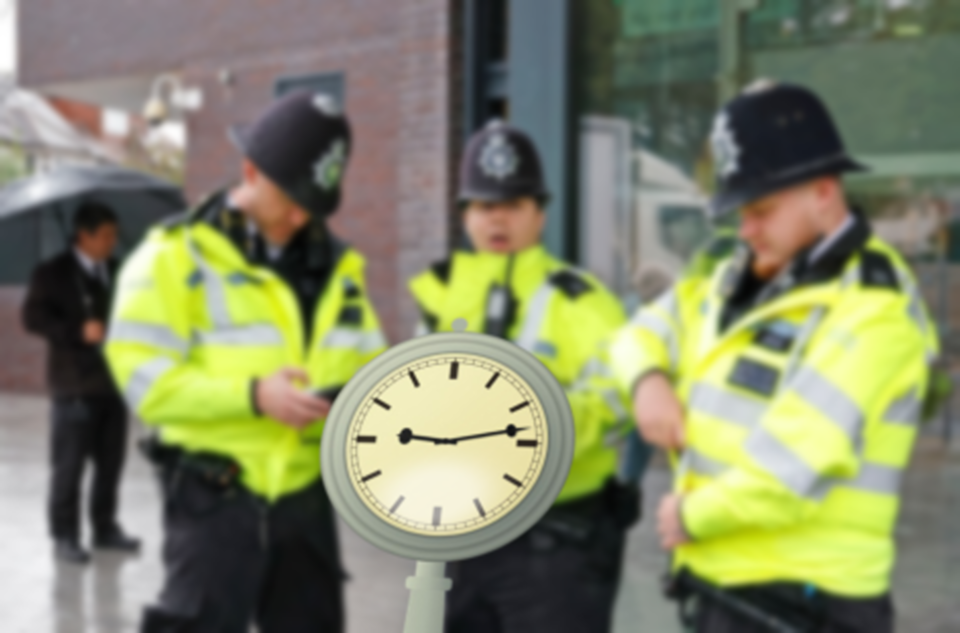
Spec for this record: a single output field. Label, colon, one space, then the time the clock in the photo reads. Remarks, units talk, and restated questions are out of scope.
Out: 9:13
